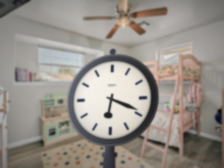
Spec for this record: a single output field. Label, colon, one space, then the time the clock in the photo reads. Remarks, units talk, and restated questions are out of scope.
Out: 6:19
